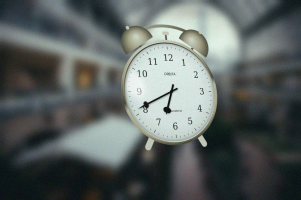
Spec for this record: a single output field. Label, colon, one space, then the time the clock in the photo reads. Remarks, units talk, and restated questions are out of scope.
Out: 6:41
